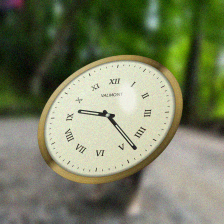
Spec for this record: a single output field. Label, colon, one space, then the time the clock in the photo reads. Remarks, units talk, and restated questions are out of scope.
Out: 9:23
